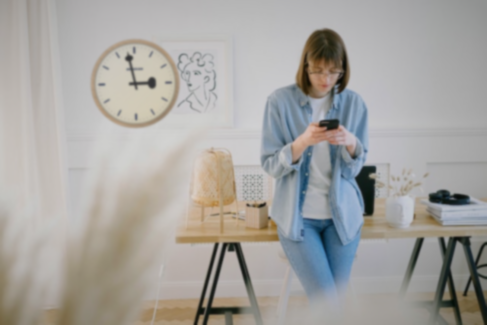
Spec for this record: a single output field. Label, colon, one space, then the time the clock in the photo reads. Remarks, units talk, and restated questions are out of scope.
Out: 2:58
